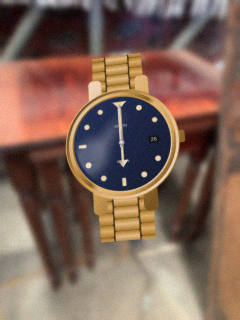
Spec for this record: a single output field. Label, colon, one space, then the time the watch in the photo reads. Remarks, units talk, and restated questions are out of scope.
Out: 6:00
